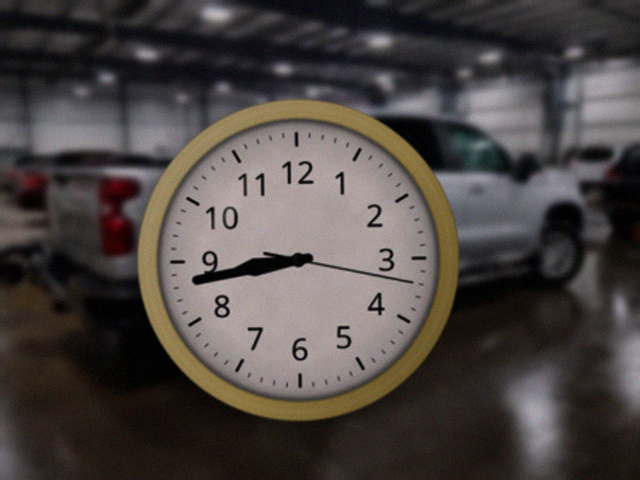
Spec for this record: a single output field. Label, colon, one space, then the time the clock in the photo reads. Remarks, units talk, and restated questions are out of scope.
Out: 8:43:17
